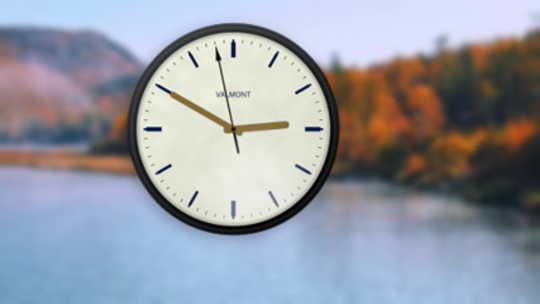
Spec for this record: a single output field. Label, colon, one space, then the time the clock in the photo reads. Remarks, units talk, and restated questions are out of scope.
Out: 2:49:58
